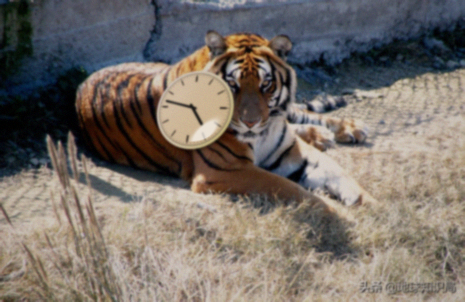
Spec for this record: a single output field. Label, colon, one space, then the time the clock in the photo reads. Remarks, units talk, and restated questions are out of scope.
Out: 4:47
